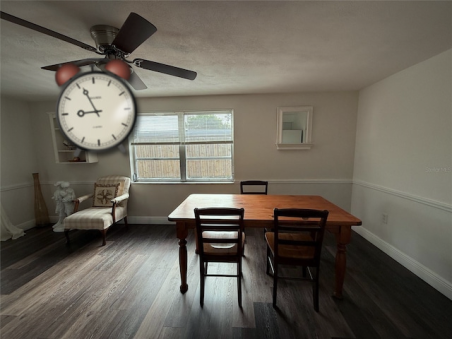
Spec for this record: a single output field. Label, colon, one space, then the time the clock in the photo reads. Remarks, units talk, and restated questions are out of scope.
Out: 8:56
